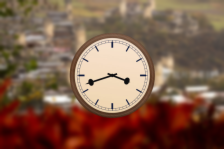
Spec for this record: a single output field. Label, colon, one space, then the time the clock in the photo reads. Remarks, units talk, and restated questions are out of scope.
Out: 3:42
